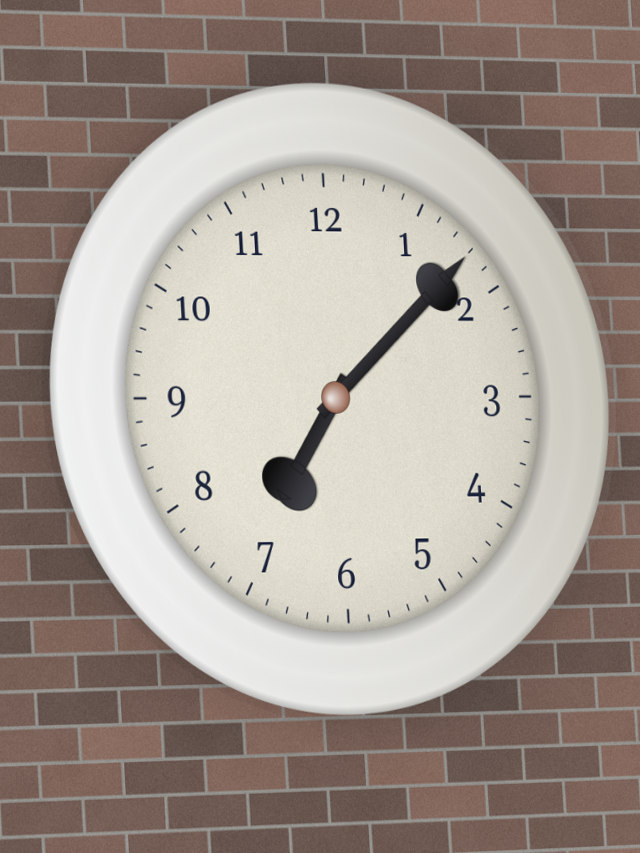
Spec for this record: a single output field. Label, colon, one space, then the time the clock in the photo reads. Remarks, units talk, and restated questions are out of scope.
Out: 7:08
